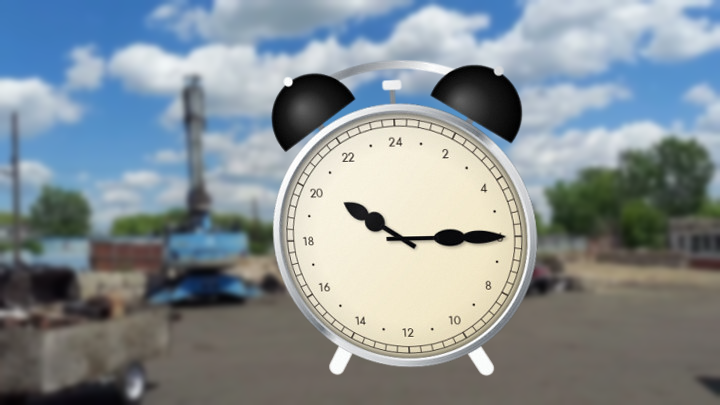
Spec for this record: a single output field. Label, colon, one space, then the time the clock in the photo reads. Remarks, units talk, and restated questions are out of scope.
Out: 20:15
